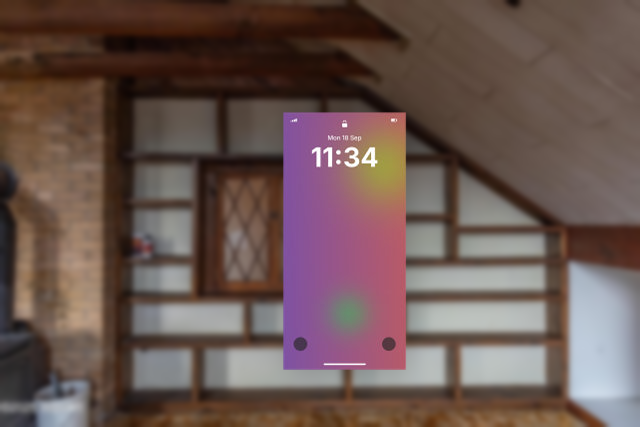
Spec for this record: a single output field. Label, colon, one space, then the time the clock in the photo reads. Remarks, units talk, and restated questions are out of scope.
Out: 11:34
